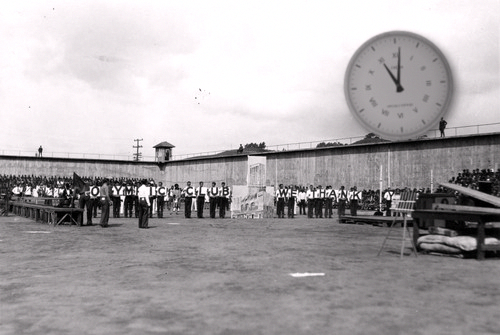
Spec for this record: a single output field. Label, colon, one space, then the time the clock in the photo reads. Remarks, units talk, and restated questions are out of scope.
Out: 11:01
